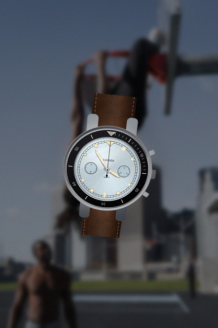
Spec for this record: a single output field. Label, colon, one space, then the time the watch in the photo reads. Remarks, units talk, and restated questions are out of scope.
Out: 3:54
